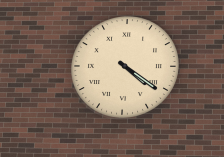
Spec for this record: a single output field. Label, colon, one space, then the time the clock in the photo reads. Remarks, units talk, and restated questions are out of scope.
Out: 4:21
